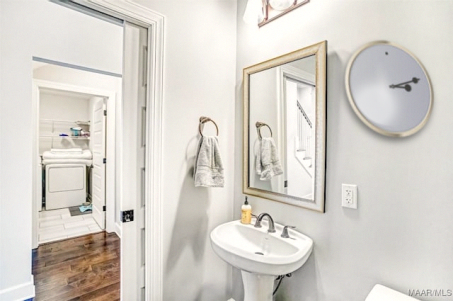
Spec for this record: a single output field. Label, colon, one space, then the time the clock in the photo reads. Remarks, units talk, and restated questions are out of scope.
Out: 3:13
